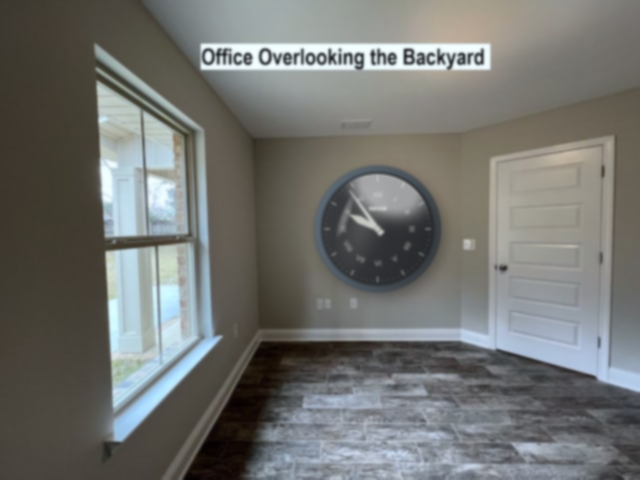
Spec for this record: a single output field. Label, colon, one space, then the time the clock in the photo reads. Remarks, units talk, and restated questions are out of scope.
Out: 9:54
